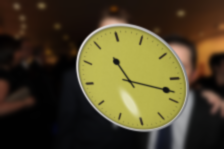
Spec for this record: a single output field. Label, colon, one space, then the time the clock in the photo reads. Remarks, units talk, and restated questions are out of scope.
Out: 11:18
